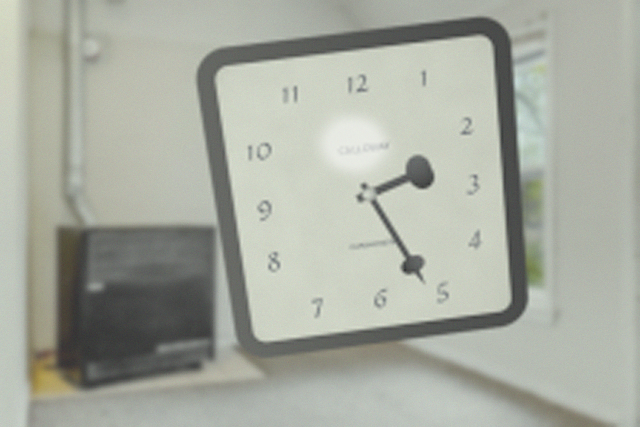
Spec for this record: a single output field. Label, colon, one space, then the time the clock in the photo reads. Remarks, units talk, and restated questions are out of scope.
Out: 2:26
